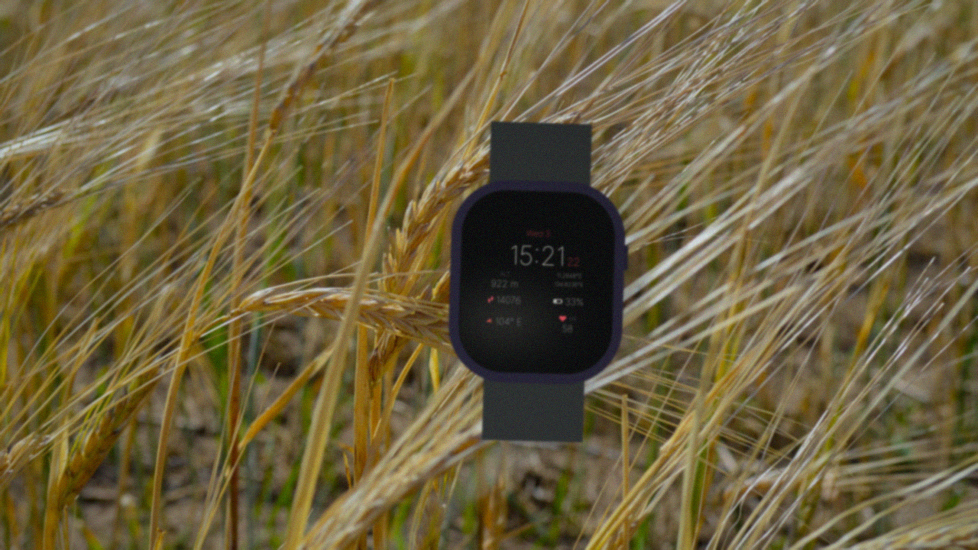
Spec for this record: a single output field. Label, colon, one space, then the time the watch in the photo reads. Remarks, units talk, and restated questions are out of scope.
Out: 15:21:22
